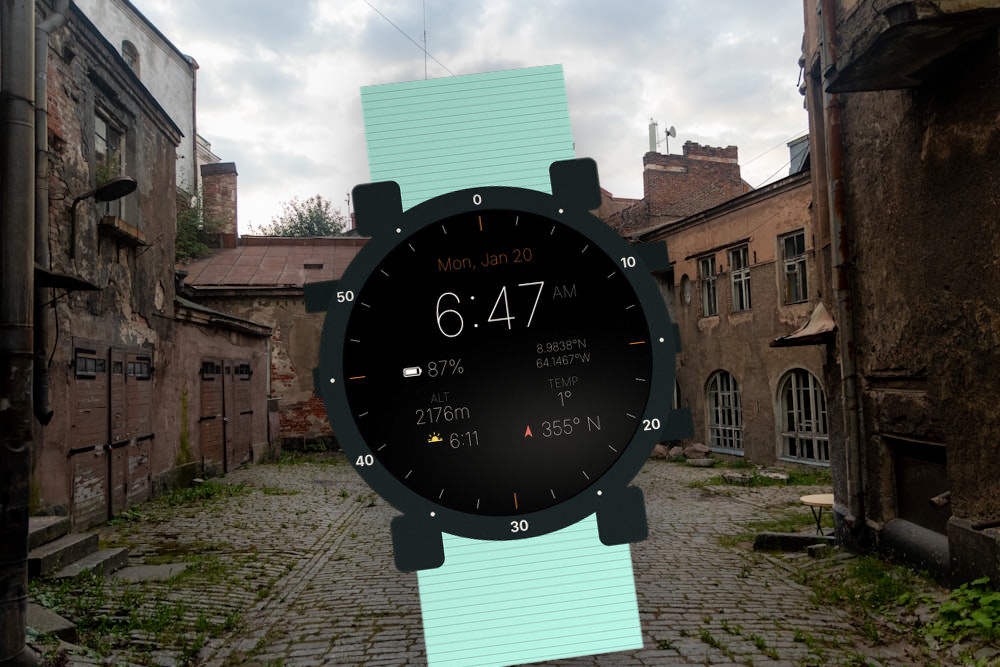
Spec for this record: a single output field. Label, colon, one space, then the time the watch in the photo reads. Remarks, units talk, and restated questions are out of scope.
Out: 6:47
